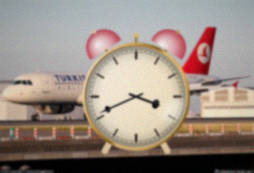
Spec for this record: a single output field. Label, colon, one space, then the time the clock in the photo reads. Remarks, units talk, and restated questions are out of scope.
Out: 3:41
